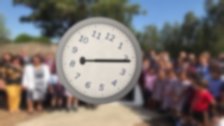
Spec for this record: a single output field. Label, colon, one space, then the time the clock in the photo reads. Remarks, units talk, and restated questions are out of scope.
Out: 8:11
